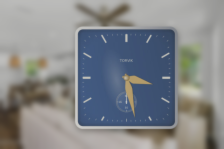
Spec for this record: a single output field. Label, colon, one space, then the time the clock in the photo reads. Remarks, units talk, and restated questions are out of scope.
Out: 3:28
